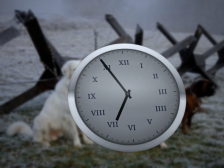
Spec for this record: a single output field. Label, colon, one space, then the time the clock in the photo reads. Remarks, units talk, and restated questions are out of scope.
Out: 6:55
